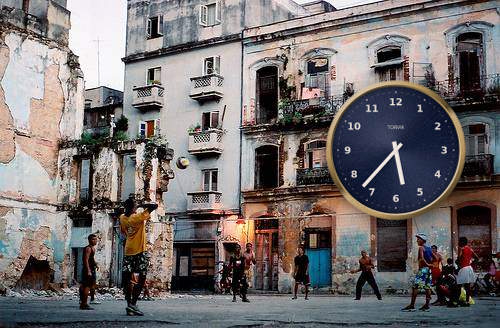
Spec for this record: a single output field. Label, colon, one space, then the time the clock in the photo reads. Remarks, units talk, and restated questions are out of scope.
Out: 5:37
